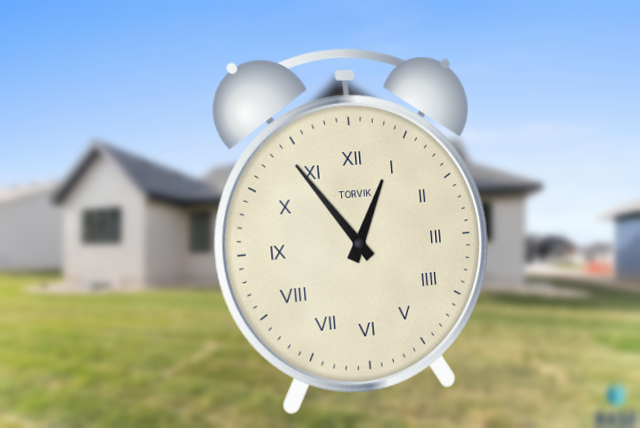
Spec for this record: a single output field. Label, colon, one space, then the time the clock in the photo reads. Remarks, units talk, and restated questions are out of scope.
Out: 12:54
